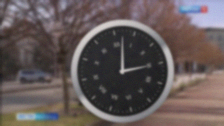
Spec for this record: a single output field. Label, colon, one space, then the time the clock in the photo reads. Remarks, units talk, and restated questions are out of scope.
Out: 3:02
